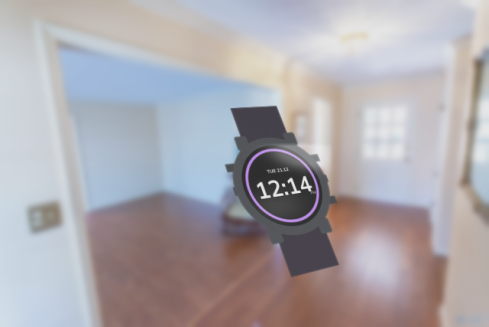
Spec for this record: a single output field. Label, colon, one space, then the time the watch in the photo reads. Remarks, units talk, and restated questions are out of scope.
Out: 12:14
